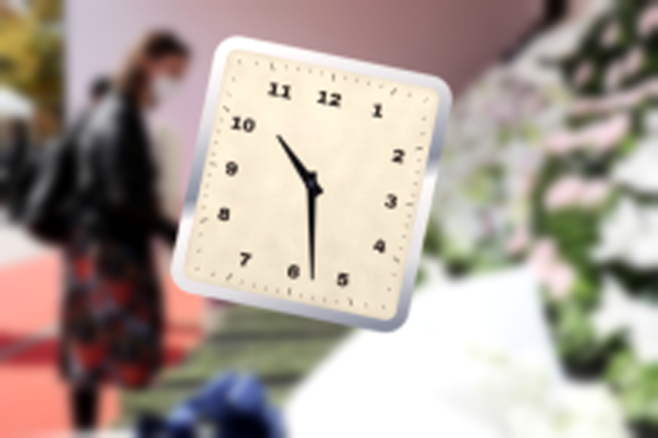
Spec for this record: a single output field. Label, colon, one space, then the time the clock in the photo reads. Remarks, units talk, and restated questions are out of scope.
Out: 10:28
